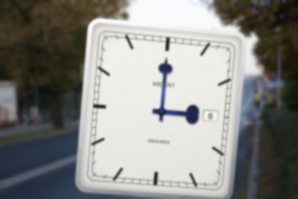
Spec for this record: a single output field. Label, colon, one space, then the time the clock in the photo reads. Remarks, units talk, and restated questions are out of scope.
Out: 3:00
